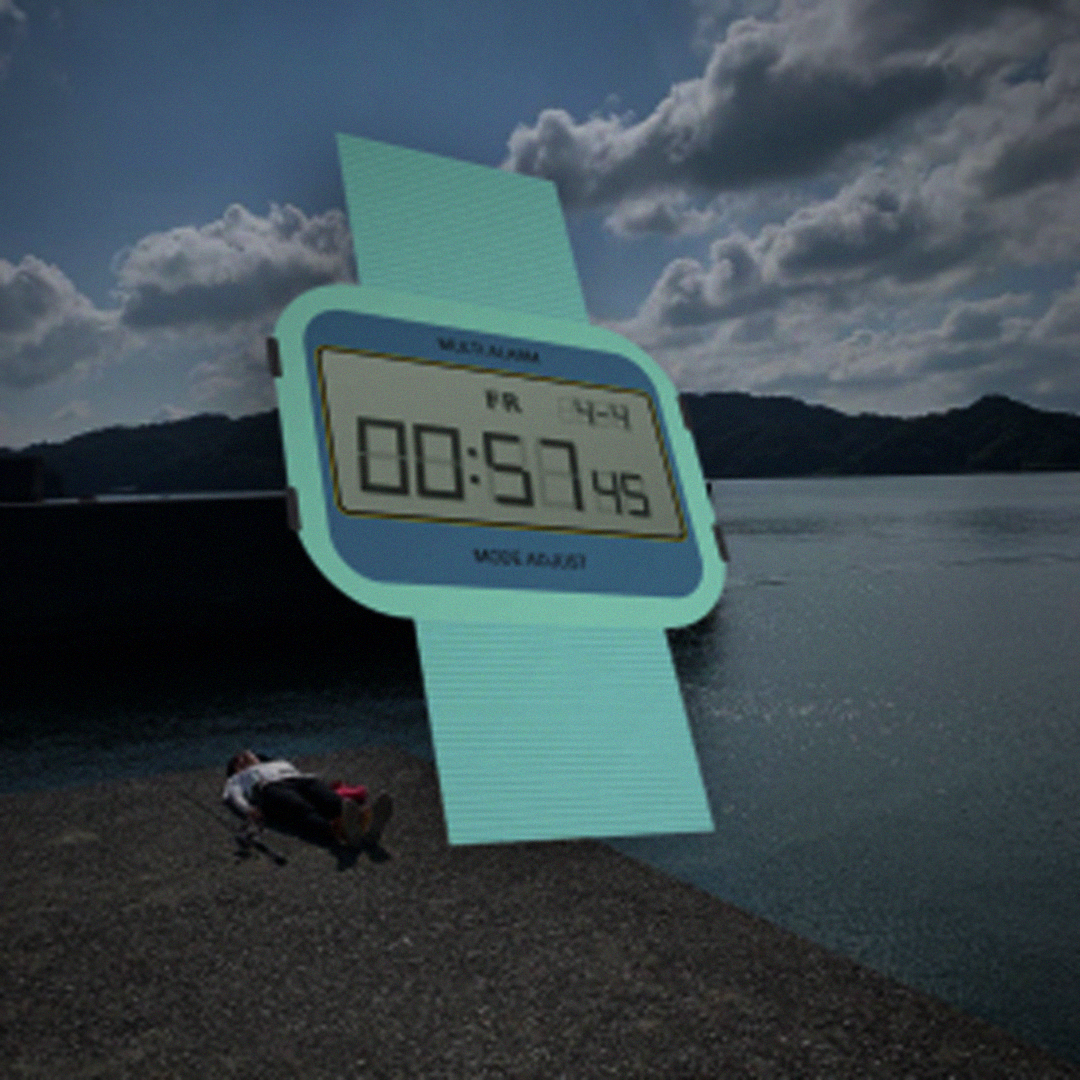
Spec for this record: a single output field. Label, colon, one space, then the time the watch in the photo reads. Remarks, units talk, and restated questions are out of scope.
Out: 0:57:45
